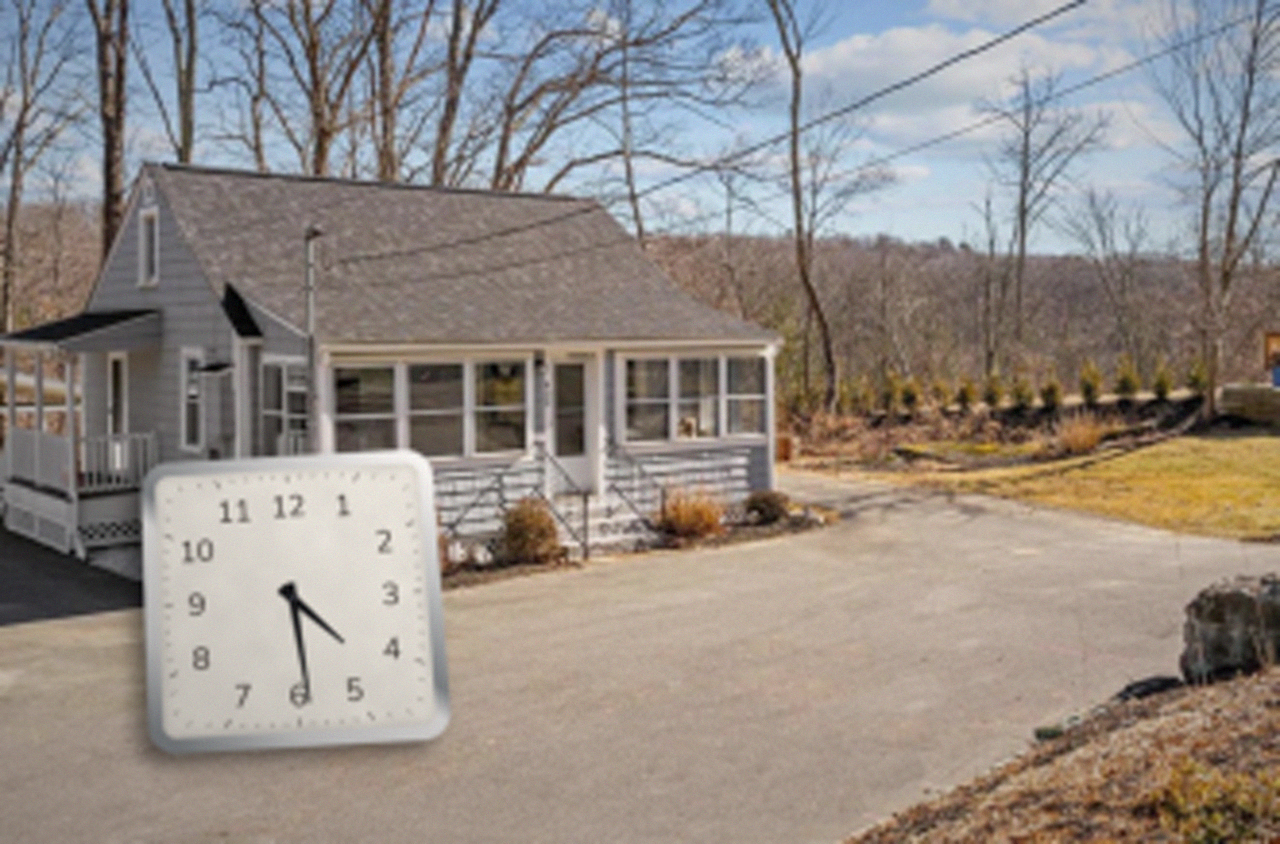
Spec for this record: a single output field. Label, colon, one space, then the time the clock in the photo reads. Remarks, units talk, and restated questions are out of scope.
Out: 4:29
